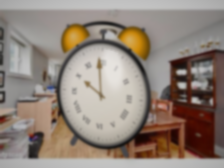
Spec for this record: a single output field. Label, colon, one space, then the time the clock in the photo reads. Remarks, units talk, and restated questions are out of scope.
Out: 9:59
